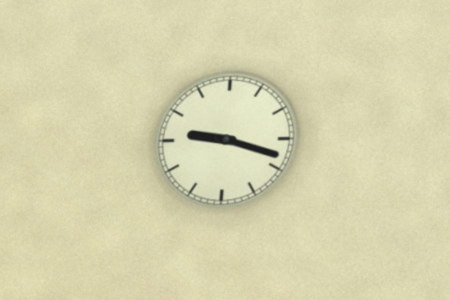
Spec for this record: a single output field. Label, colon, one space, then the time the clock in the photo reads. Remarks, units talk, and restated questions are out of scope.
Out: 9:18
